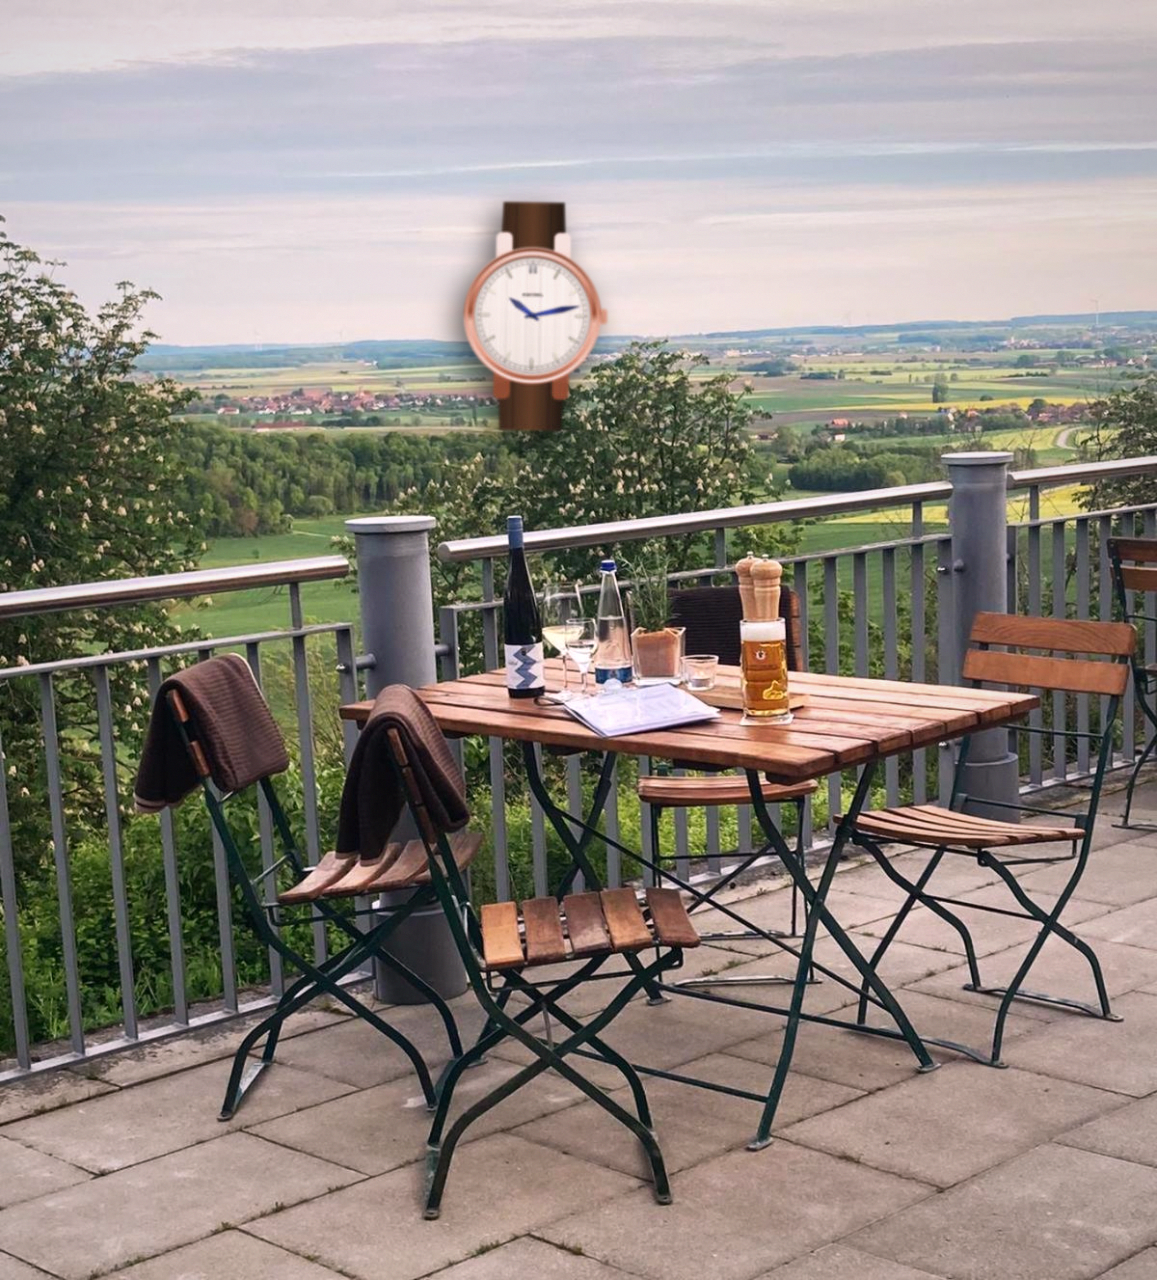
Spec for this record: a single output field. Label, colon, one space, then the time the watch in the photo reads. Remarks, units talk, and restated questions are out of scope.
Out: 10:13
